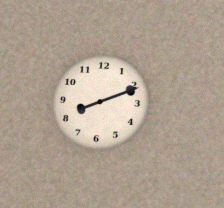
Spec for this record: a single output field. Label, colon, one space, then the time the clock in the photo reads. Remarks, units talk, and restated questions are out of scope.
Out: 8:11
